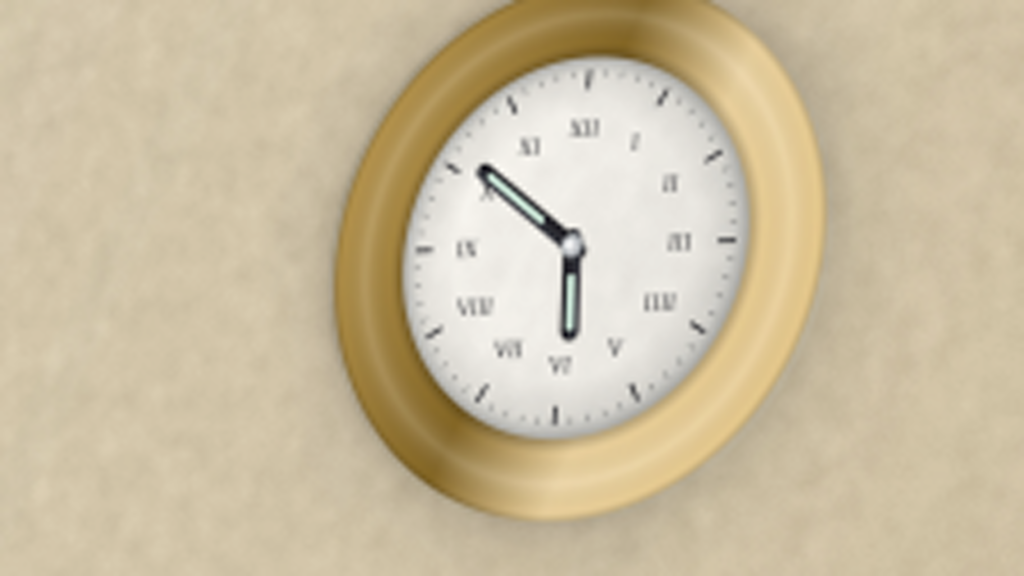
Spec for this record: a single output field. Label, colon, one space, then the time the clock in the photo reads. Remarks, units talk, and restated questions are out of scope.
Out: 5:51
